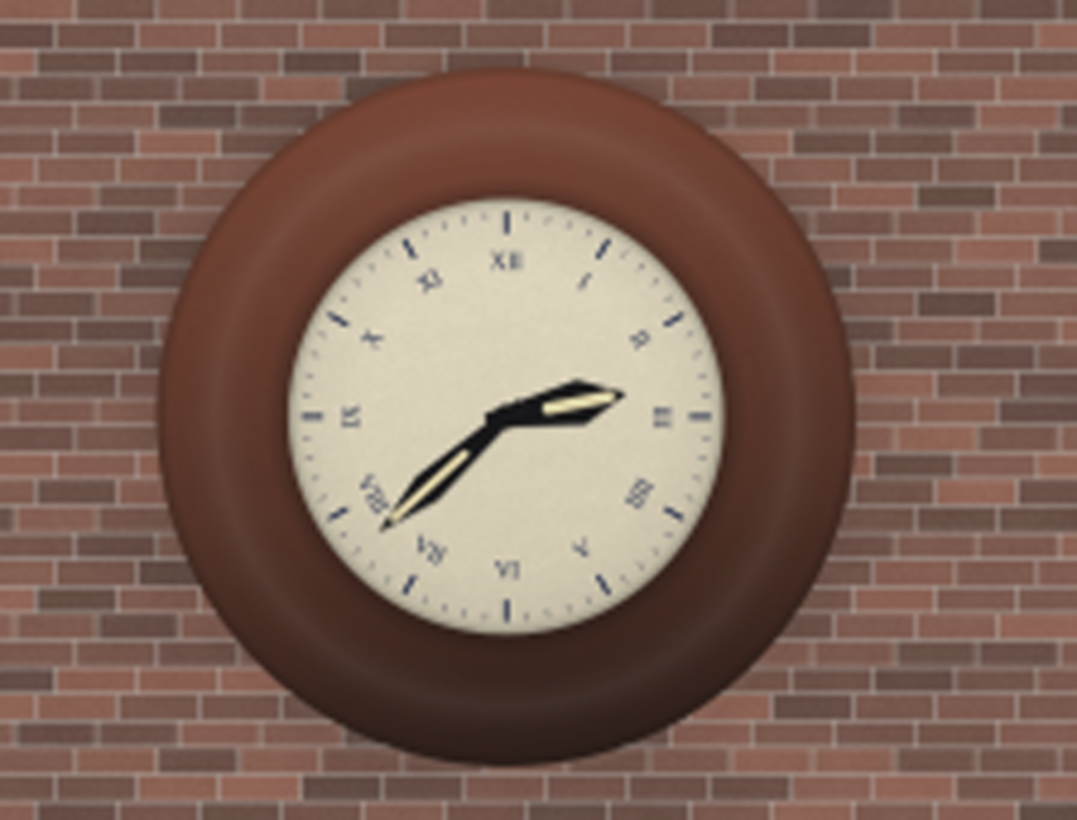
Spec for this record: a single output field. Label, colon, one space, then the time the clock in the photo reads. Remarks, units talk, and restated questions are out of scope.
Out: 2:38
